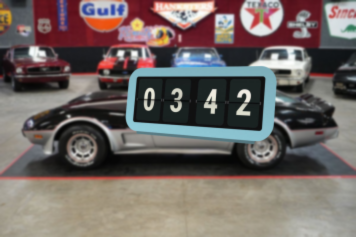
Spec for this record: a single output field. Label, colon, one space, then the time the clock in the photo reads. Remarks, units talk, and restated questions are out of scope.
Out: 3:42
